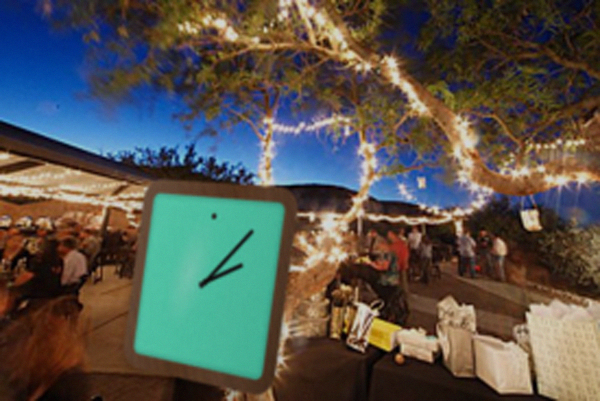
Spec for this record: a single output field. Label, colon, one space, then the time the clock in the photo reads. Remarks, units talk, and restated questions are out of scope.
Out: 2:07
